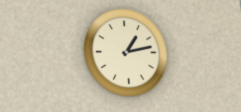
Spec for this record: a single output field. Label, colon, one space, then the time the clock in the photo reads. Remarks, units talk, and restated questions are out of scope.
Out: 1:13
